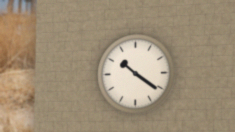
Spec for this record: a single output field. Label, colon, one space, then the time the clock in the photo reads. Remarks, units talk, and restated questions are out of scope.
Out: 10:21
